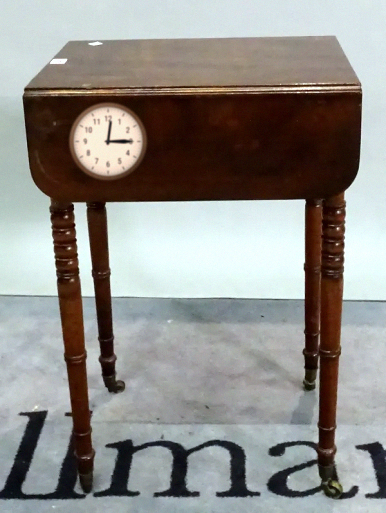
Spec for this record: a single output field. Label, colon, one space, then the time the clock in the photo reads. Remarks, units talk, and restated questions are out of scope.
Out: 12:15
